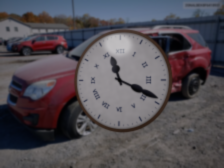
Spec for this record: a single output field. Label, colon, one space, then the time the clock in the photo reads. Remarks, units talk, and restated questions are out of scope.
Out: 11:19
